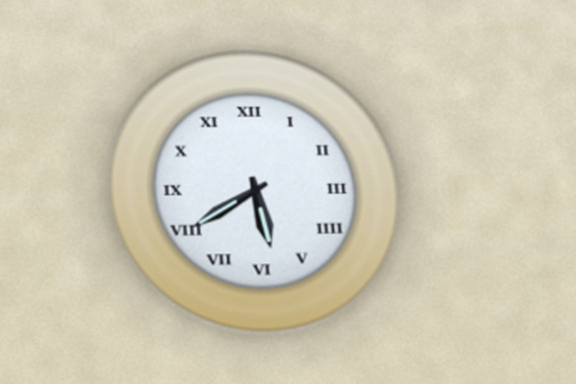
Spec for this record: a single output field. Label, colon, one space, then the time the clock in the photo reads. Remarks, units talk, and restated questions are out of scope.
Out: 5:40
